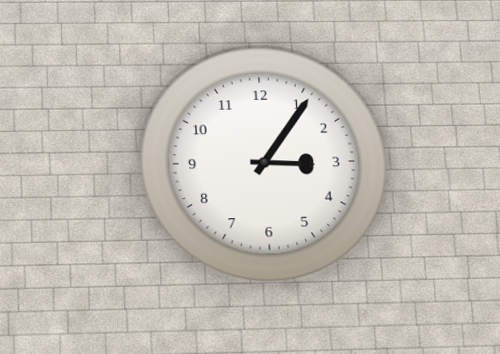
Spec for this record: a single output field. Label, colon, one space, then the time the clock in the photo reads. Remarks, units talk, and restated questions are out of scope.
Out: 3:06
